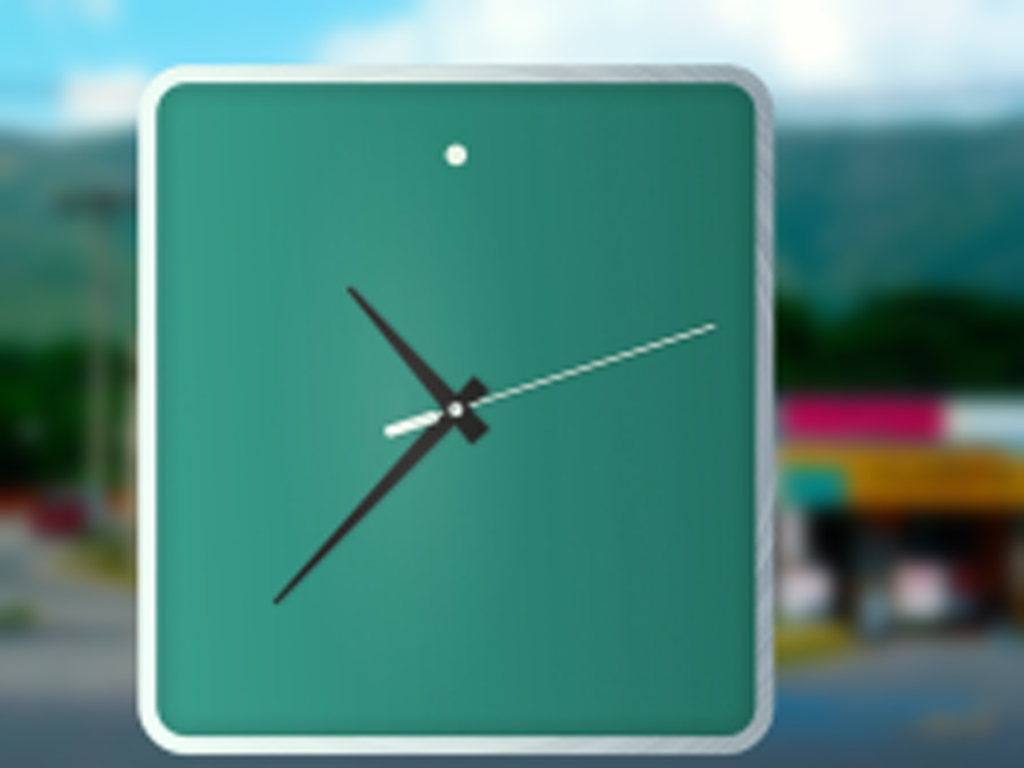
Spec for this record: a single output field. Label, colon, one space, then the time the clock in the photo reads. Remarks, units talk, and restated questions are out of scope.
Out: 10:37:12
